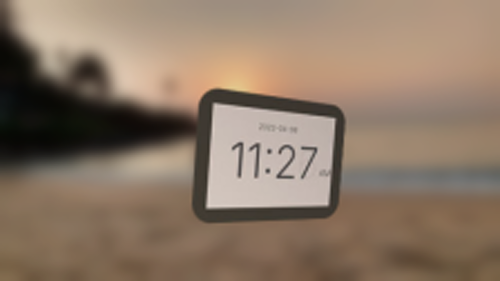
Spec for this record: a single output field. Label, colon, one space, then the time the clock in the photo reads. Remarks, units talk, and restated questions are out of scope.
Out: 11:27
